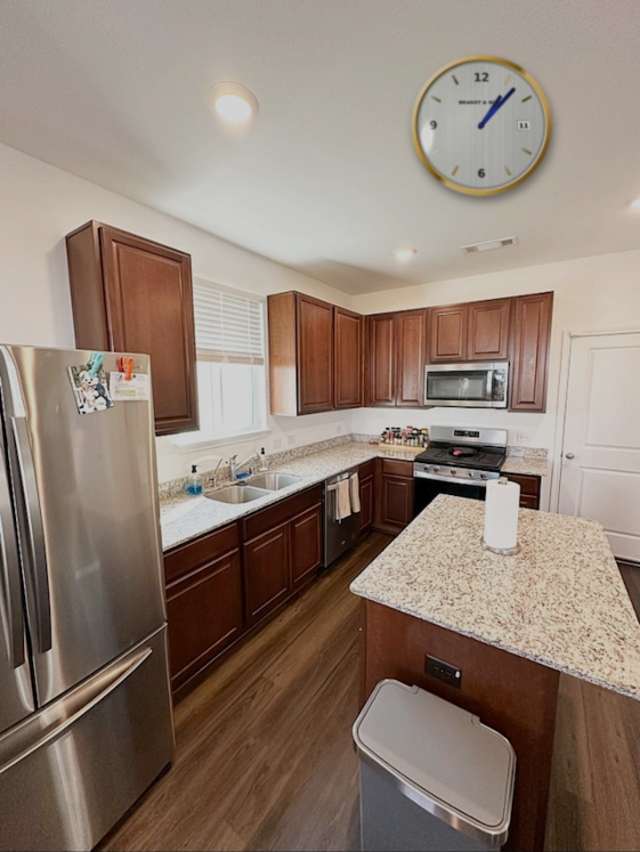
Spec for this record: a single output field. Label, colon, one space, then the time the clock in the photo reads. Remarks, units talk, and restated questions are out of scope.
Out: 1:07
